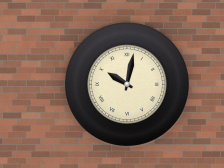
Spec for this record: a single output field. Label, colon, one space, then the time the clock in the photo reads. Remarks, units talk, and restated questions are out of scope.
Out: 10:02
